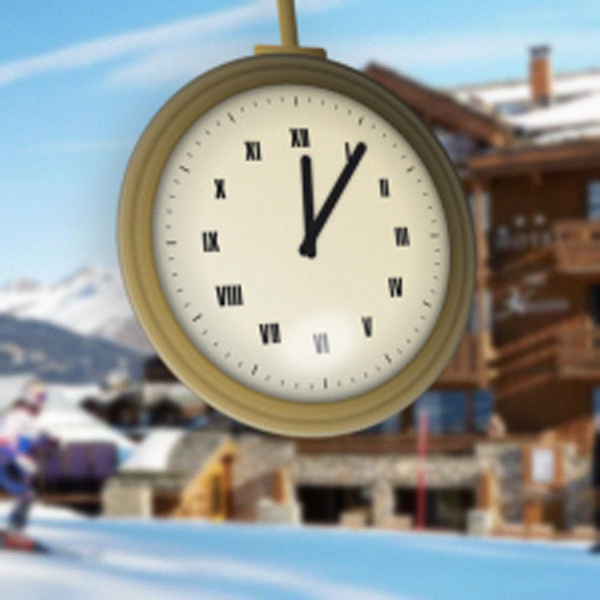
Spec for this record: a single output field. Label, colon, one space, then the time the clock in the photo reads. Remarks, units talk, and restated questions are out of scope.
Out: 12:06
